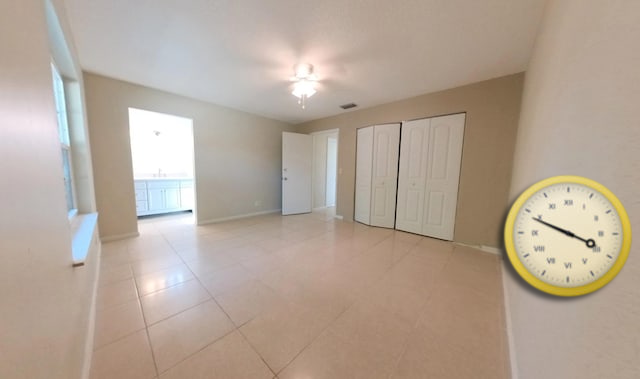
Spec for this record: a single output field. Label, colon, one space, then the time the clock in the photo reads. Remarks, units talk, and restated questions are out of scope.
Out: 3:49
